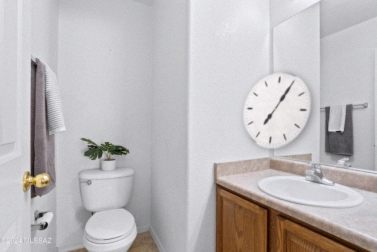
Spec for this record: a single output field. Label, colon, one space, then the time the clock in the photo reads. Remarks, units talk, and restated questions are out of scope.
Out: 7:05
